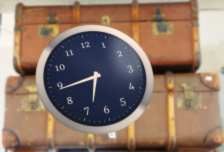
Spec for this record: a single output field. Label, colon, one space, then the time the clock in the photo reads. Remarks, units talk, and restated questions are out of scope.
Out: 6:44
